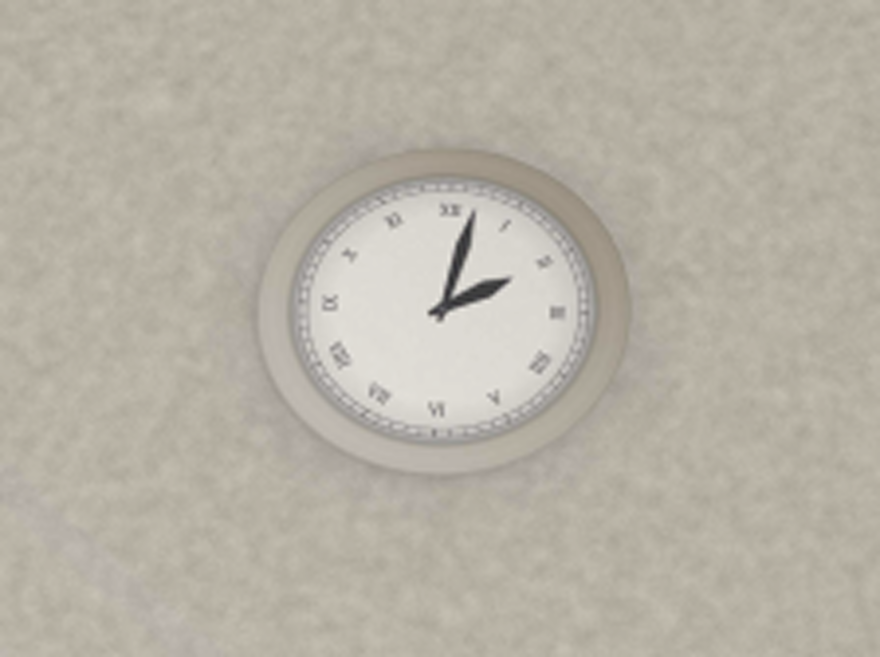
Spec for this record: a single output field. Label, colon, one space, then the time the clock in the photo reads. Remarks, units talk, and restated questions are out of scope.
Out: 2:02
